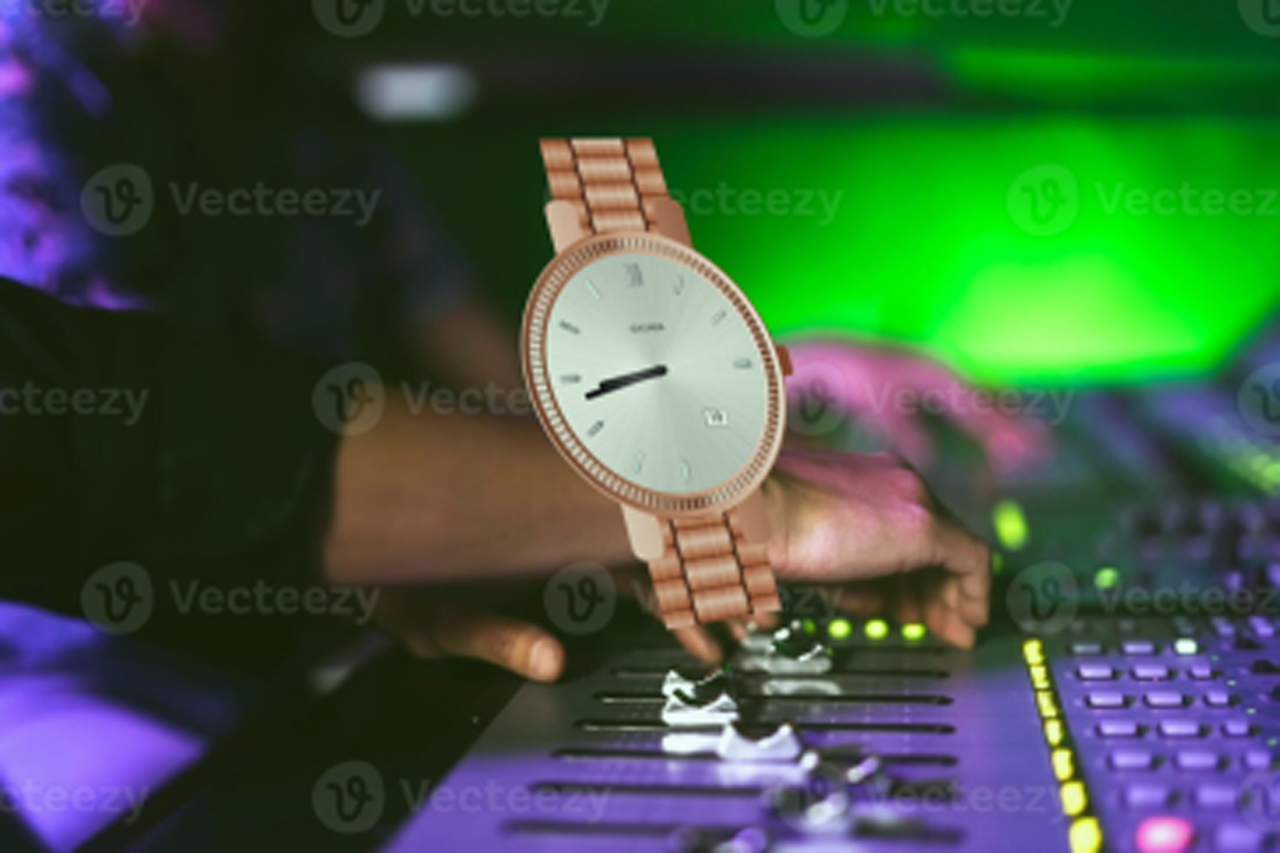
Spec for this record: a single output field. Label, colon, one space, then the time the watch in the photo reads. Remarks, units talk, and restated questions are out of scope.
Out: 8:43
